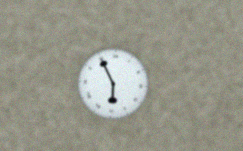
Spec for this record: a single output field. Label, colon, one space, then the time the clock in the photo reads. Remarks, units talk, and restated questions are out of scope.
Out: 5:55
